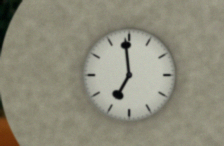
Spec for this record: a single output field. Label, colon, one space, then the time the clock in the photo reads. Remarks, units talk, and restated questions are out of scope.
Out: 6:59
